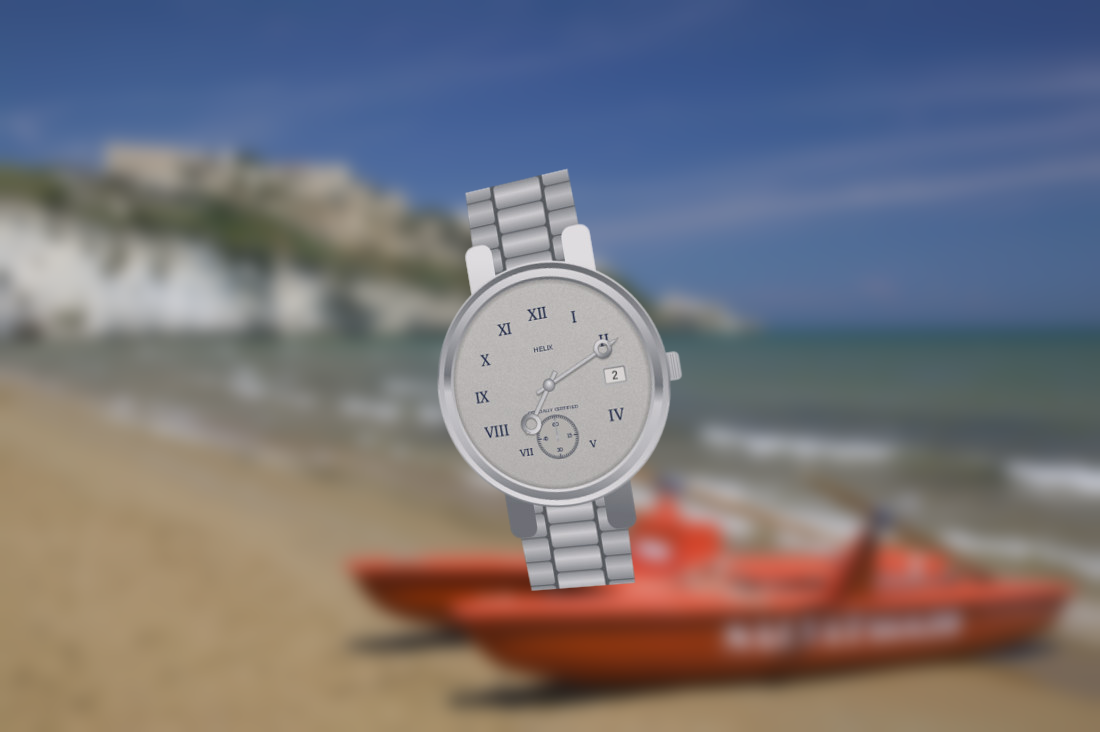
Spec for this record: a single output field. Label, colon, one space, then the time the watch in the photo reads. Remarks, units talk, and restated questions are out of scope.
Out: 7:11
